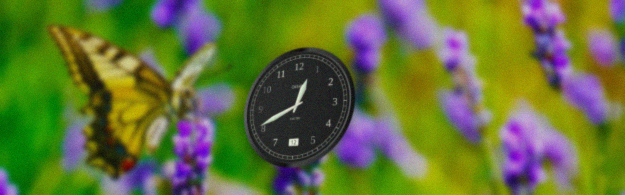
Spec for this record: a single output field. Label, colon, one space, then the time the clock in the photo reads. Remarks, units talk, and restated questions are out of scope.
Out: 12:41
